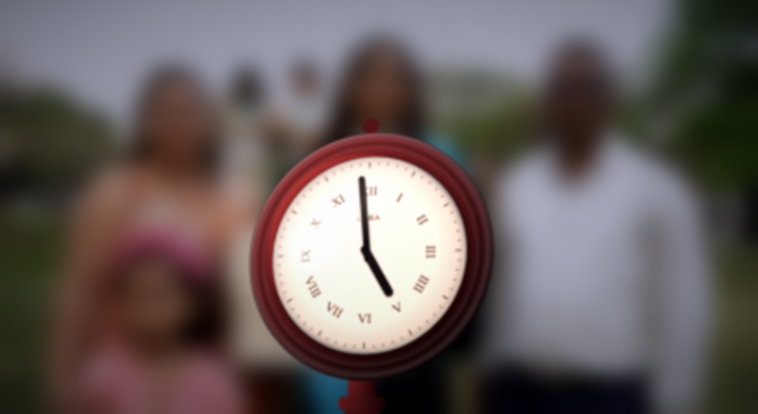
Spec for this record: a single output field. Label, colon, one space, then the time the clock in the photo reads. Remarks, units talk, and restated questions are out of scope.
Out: 4:59
